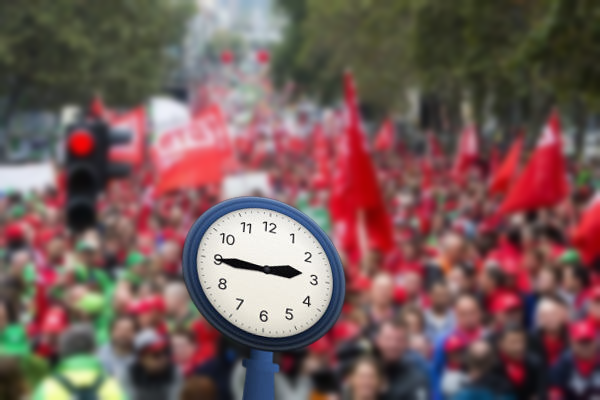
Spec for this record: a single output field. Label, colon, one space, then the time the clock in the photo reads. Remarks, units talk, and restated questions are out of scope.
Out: 2:45
